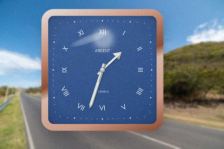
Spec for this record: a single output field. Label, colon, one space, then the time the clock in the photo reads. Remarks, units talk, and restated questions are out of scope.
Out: 1:33
